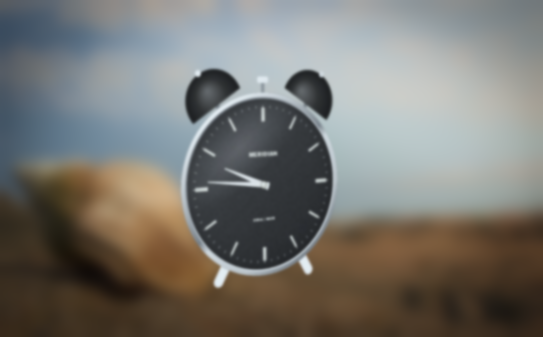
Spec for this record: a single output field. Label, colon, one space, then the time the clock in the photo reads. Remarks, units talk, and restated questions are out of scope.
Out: 9:46
